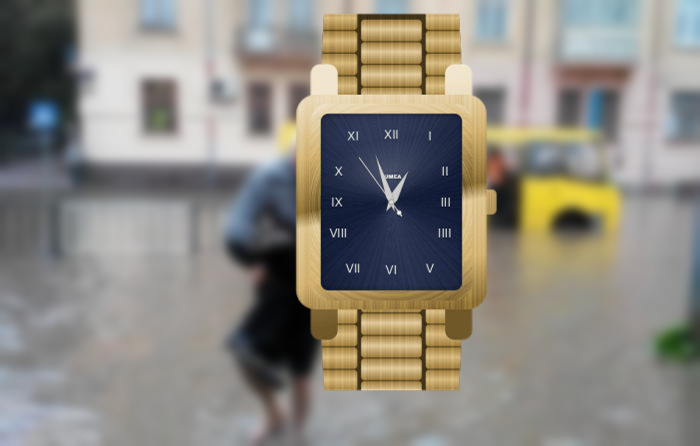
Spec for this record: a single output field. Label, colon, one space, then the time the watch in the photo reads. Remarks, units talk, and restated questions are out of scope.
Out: 12:56:54
